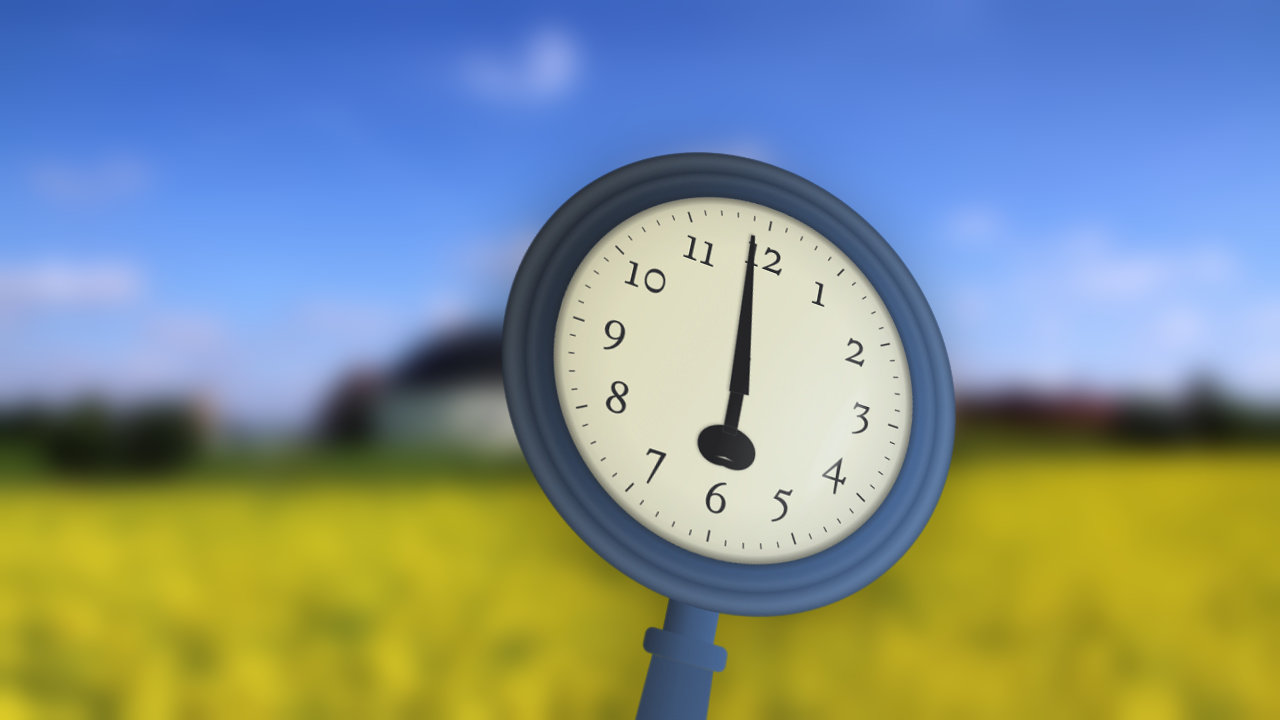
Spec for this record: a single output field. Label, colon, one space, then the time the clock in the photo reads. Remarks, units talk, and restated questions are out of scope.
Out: 5:59
